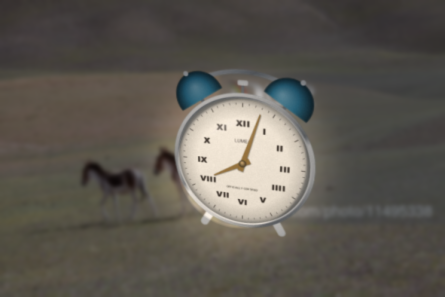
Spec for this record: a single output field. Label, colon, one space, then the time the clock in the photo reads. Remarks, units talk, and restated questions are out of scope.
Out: 8:03
